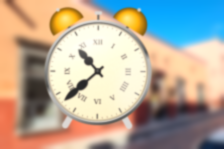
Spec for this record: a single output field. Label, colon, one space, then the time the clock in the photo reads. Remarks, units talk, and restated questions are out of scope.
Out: 10:38
